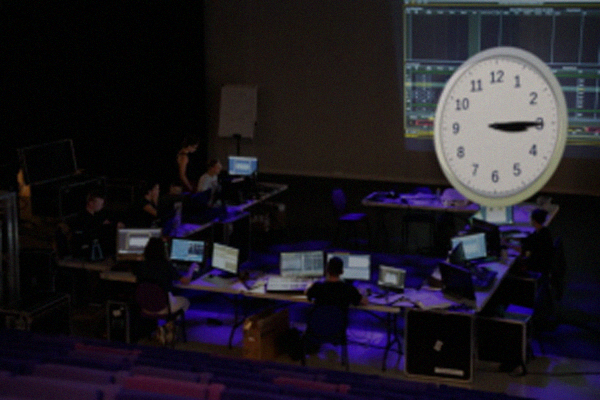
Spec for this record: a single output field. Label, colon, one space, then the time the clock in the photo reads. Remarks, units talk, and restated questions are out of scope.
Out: 3:15
